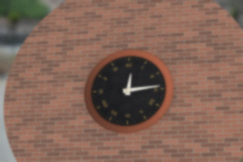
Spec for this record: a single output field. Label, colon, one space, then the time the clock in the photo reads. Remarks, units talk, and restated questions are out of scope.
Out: 12:14
